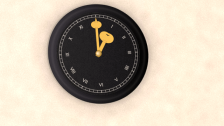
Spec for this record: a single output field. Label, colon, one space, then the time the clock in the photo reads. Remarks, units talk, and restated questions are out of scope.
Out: 1:00
